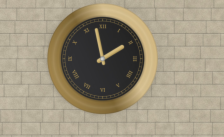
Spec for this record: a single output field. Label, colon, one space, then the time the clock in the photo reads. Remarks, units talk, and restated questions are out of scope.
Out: 1:58
